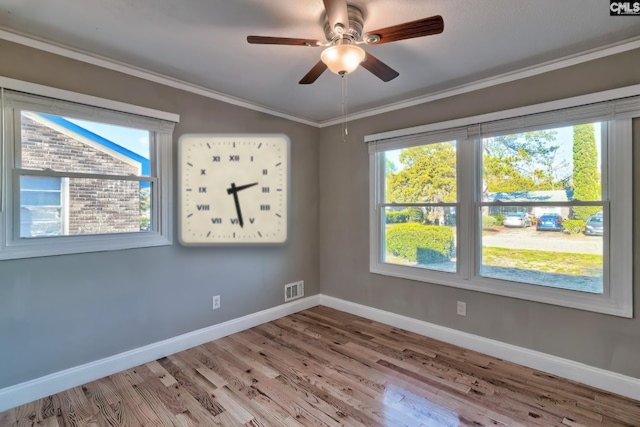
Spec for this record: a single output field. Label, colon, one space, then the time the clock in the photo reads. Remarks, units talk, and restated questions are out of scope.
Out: 2:28
